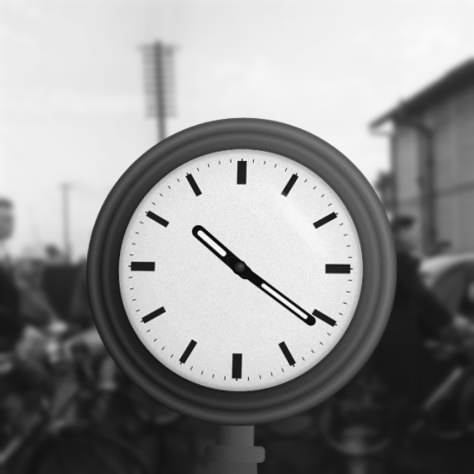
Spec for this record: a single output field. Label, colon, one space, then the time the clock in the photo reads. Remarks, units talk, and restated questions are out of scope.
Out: 10:21
